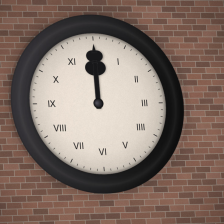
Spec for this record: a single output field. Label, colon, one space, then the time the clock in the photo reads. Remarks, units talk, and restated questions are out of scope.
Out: 12:00
